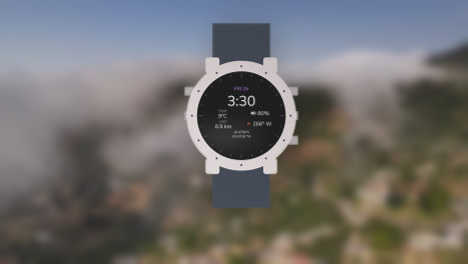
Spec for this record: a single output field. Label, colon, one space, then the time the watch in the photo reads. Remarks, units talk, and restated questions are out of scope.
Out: 3:30
